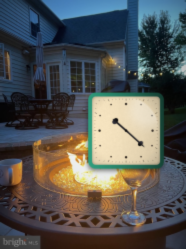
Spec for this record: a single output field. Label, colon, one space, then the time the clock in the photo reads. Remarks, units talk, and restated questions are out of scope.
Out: 10:22
